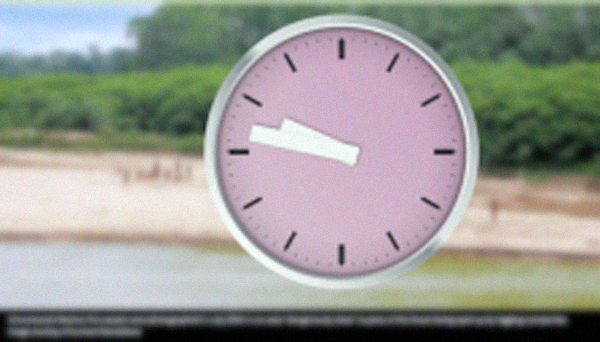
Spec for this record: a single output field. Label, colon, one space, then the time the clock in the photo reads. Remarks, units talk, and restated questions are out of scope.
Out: 9:47
